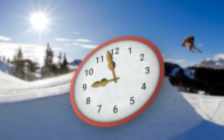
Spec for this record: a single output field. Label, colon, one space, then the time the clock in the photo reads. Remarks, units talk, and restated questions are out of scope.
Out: 8:58
